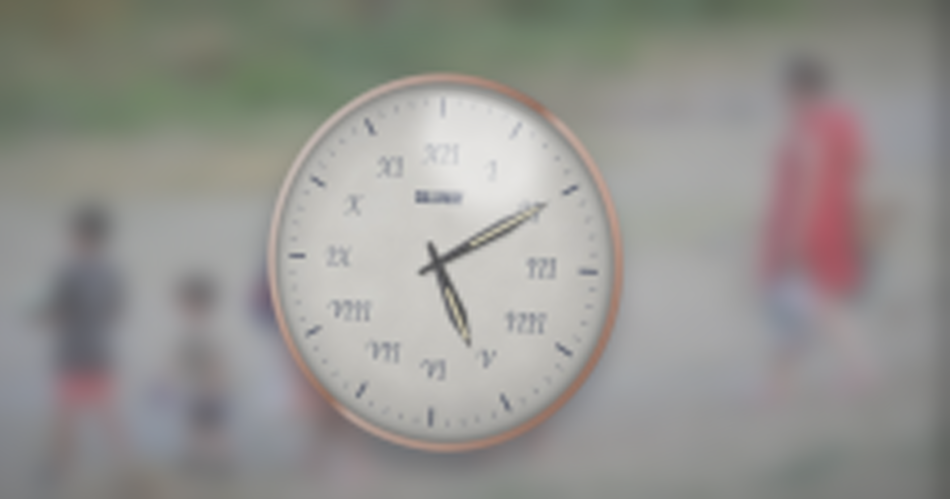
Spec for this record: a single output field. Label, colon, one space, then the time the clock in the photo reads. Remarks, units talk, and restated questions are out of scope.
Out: 5:10
